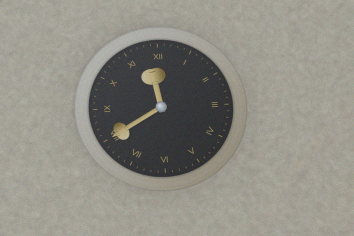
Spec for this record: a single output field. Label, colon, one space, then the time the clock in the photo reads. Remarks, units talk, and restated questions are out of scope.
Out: 11:40
